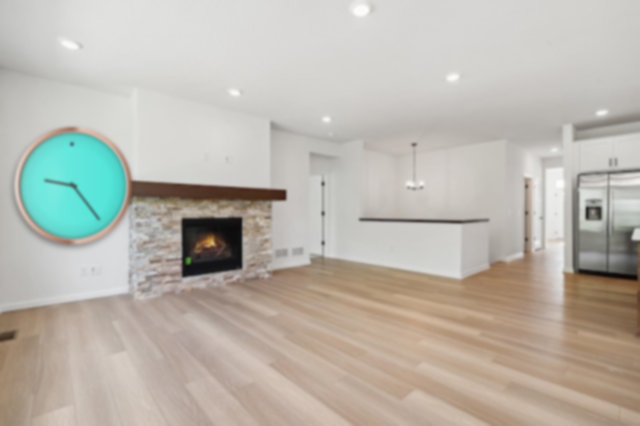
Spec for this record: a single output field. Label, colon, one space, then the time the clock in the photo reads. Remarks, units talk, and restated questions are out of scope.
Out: 9:24
